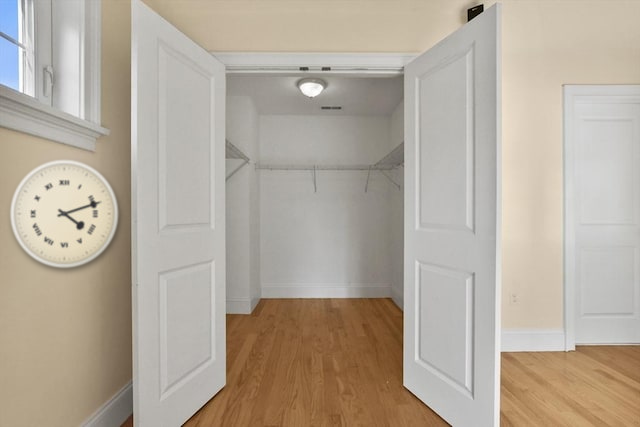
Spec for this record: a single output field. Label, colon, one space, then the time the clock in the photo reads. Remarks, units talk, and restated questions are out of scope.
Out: 4:12
